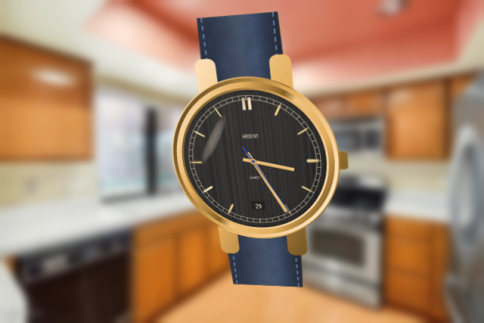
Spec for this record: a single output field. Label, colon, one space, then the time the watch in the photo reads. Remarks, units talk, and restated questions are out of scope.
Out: 3:25:25
